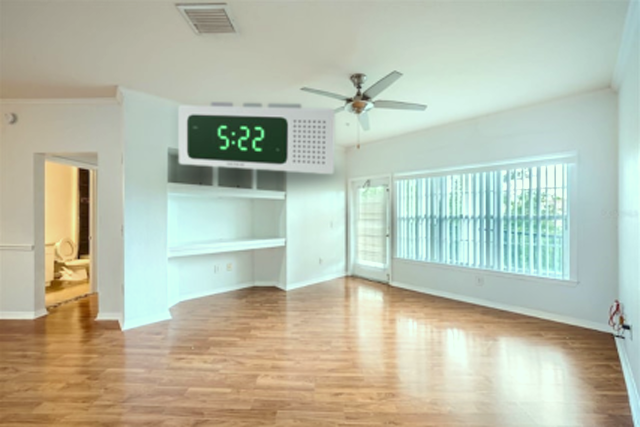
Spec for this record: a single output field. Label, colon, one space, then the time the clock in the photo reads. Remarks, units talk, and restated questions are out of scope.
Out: 5:22
